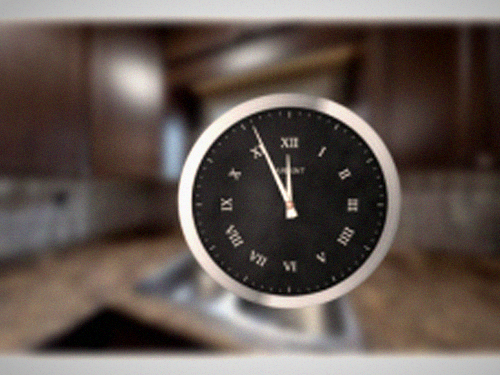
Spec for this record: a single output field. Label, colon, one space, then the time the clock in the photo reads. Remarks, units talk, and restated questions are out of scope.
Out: 11:56
